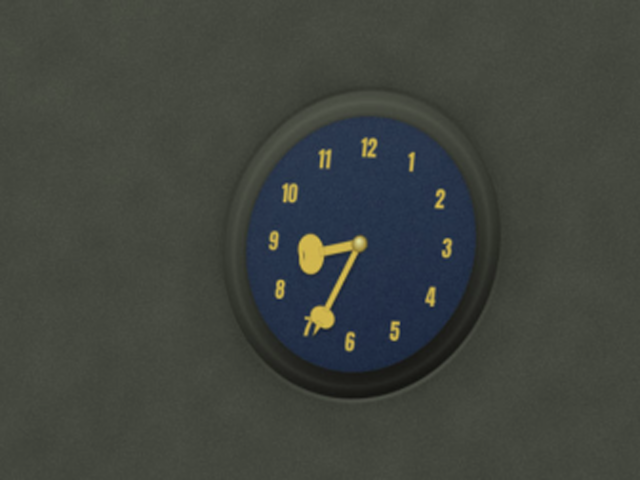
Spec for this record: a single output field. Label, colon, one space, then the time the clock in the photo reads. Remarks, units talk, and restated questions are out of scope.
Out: 8:34
